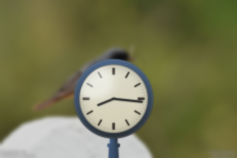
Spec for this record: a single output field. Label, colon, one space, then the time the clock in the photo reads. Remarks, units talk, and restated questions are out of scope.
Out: 8:16
